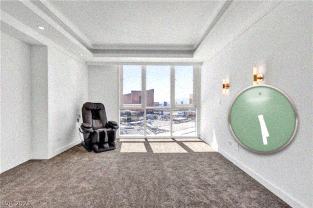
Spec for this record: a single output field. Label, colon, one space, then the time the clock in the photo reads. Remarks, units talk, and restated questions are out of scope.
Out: 5:29
